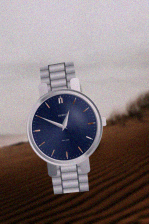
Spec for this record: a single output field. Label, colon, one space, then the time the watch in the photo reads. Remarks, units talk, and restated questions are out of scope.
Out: 12:50
